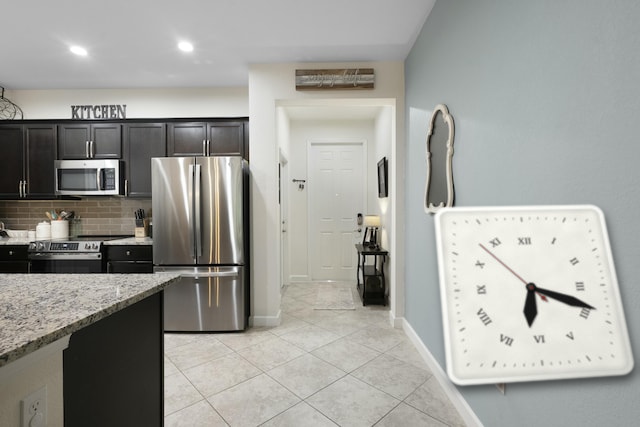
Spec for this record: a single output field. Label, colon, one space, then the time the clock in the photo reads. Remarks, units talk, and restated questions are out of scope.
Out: 6:18:53
